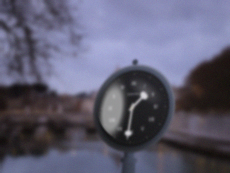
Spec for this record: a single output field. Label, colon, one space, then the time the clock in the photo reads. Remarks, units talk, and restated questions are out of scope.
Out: 1:31
